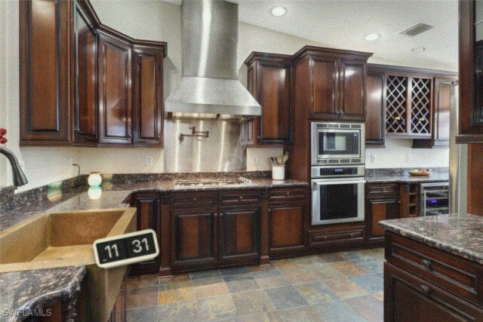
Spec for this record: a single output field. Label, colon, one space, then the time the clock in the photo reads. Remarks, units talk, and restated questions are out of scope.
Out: 11:31
